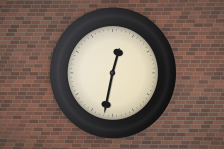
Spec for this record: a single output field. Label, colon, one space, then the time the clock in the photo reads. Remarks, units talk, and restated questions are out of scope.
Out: 12:32
